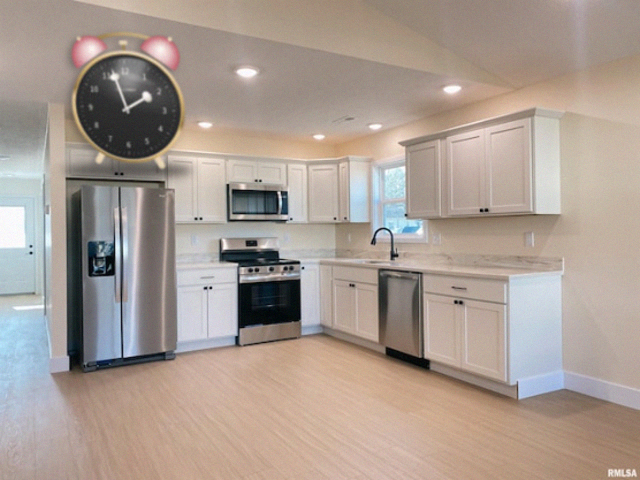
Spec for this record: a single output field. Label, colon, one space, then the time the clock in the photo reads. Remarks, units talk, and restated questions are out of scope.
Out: 1:57
